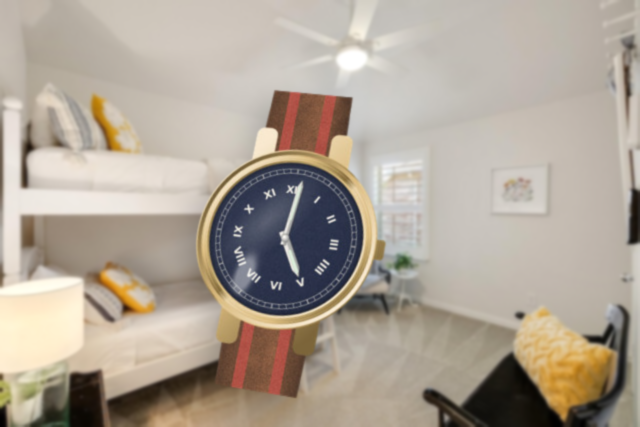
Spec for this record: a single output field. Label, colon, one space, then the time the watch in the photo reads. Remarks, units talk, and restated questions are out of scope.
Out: 5:01
